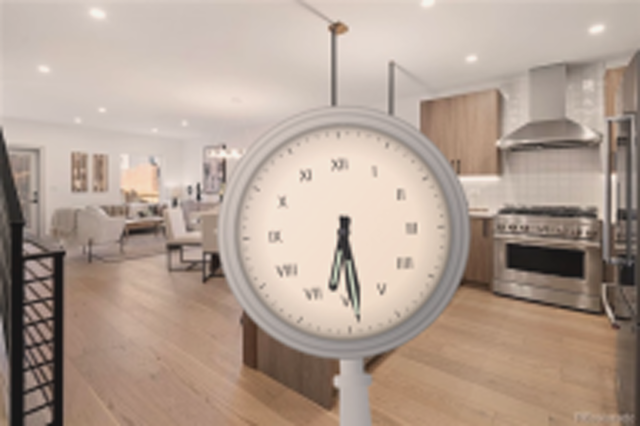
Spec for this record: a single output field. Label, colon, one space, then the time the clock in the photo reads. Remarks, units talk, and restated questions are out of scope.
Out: 6:29
